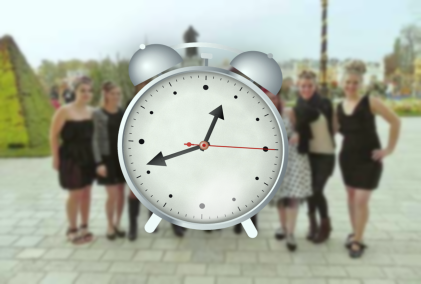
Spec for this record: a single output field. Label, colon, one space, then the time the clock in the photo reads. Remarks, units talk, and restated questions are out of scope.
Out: 12:41:15
